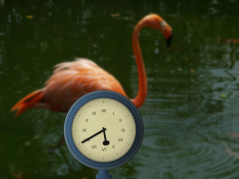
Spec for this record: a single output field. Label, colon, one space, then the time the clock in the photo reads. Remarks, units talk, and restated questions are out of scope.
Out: 5:40
